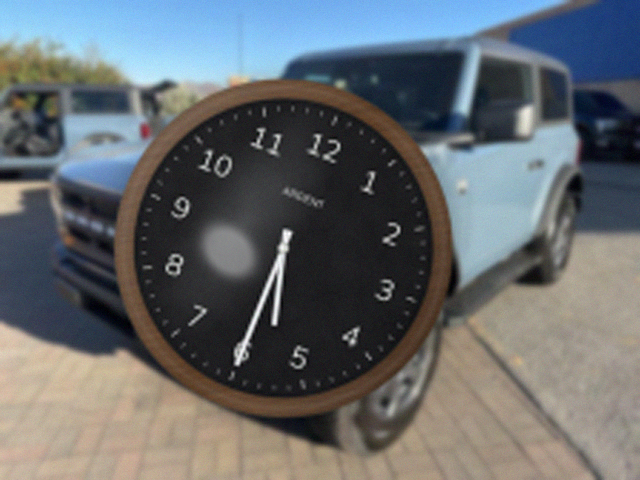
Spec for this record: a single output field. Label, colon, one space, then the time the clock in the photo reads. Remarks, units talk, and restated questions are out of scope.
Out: 5:30
